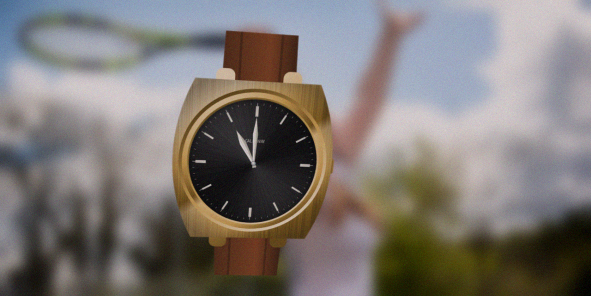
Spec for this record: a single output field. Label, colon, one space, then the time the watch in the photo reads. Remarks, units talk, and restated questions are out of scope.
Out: 11:00
